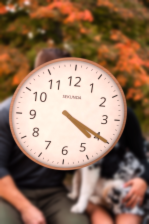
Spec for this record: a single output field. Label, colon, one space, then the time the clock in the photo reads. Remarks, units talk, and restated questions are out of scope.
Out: 4:20
